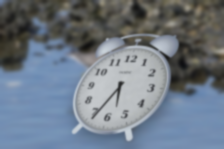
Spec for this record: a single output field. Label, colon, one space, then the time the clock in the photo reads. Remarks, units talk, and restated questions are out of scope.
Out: 5:34
